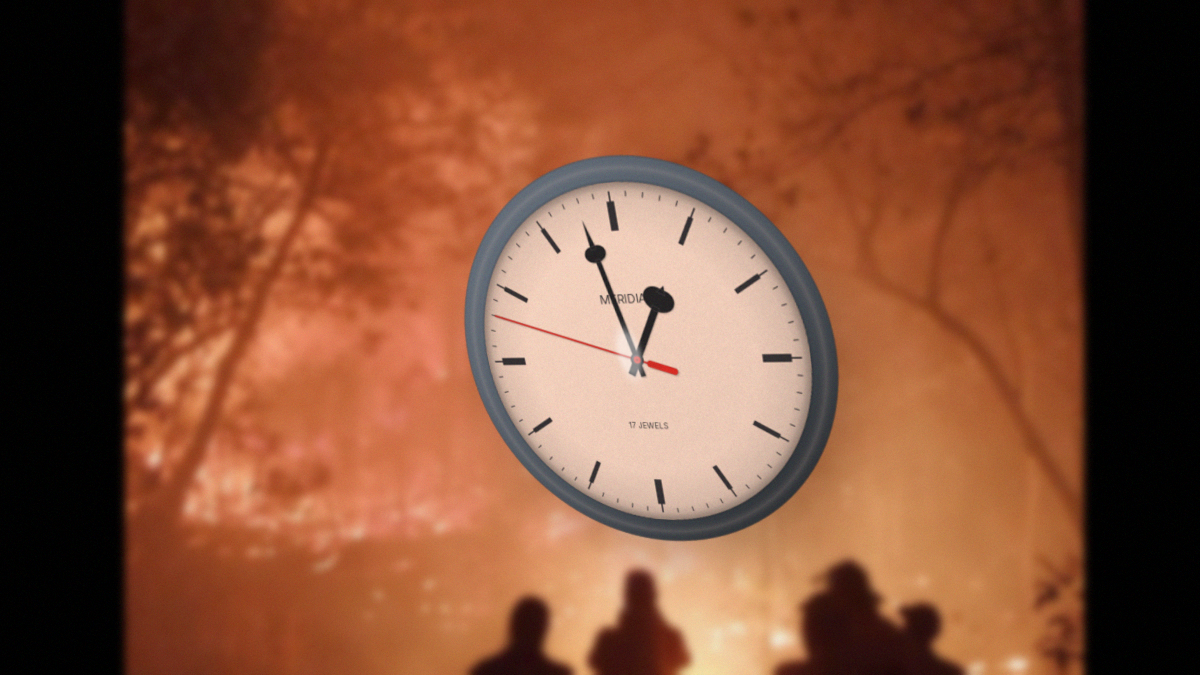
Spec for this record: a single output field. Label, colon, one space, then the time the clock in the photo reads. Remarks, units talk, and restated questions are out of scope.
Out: 12:57:48
